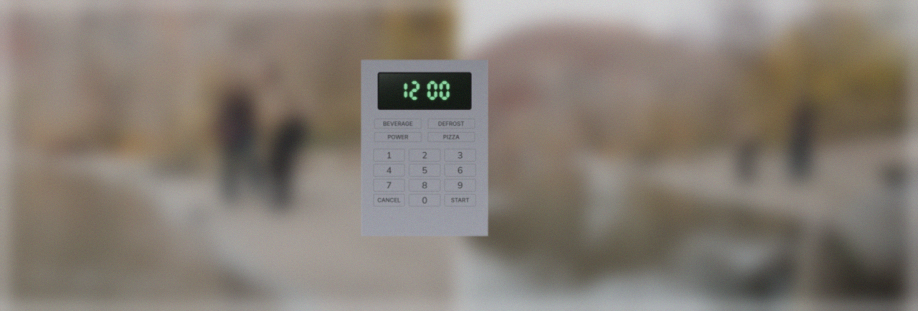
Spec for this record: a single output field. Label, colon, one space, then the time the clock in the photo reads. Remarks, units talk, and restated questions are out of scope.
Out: 12:00
